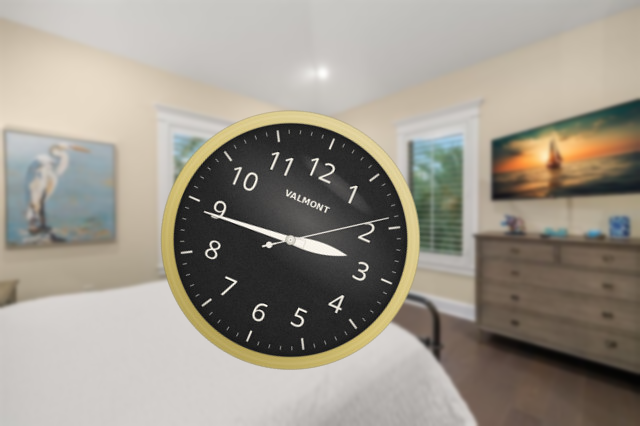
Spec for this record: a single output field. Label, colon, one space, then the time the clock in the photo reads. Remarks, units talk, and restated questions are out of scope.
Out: 2:44:09
